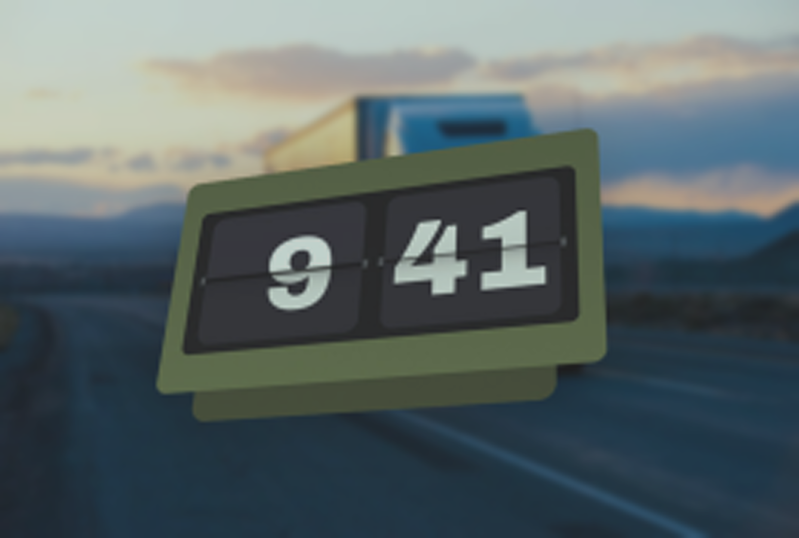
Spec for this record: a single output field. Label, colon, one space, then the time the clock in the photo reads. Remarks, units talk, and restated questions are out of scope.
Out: 9:41
